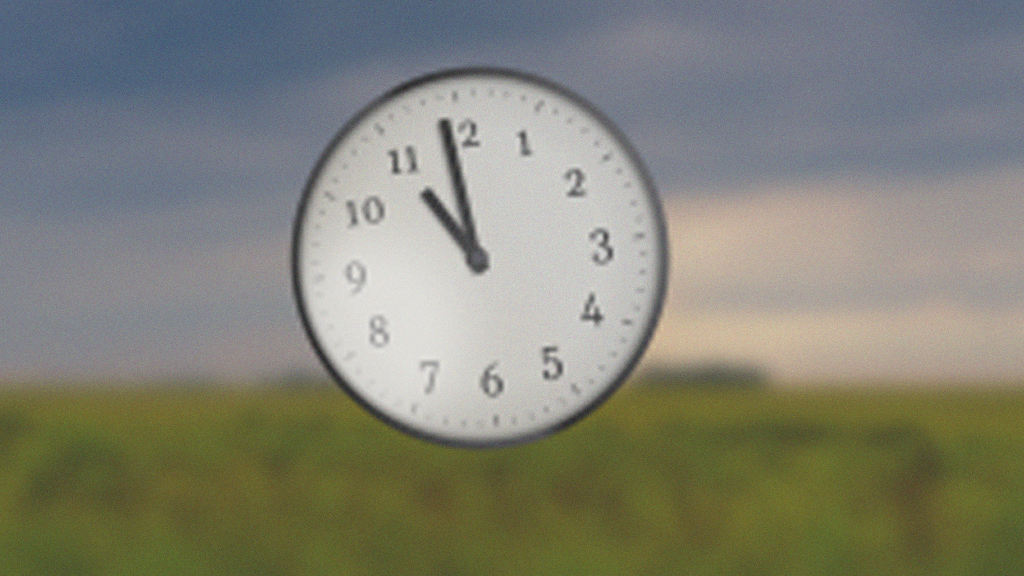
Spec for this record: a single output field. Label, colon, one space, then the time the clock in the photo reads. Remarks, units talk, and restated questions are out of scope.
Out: 10:59
